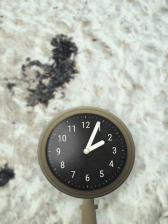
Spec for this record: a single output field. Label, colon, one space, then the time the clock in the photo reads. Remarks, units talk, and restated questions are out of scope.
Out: 2:04
